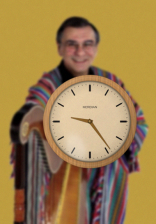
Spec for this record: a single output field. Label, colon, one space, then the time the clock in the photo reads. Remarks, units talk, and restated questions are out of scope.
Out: 9:24
